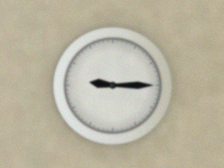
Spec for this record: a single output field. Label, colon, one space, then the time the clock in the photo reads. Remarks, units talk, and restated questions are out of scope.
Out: 9:15
